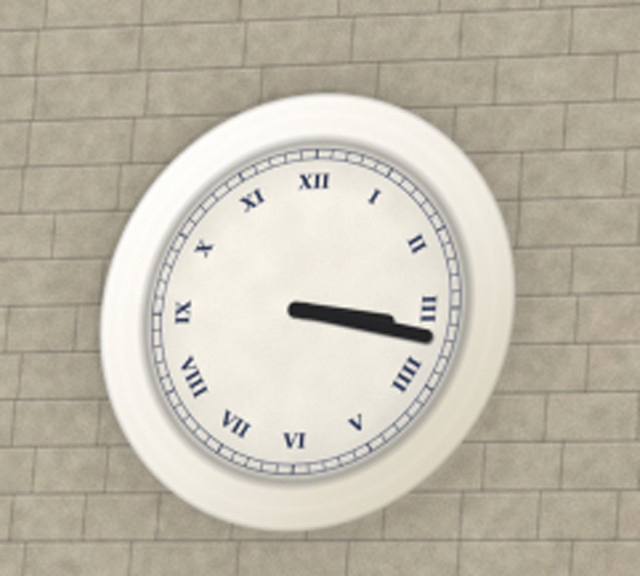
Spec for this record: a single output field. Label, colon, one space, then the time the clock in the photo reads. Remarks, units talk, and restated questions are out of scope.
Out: 3:17
